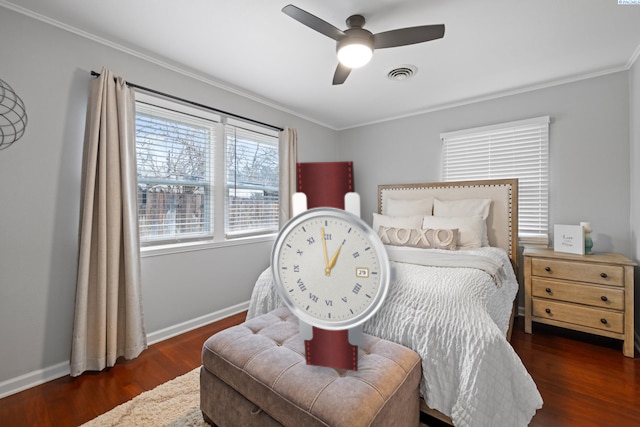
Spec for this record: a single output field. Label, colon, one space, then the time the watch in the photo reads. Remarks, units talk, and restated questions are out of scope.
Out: 12:59
